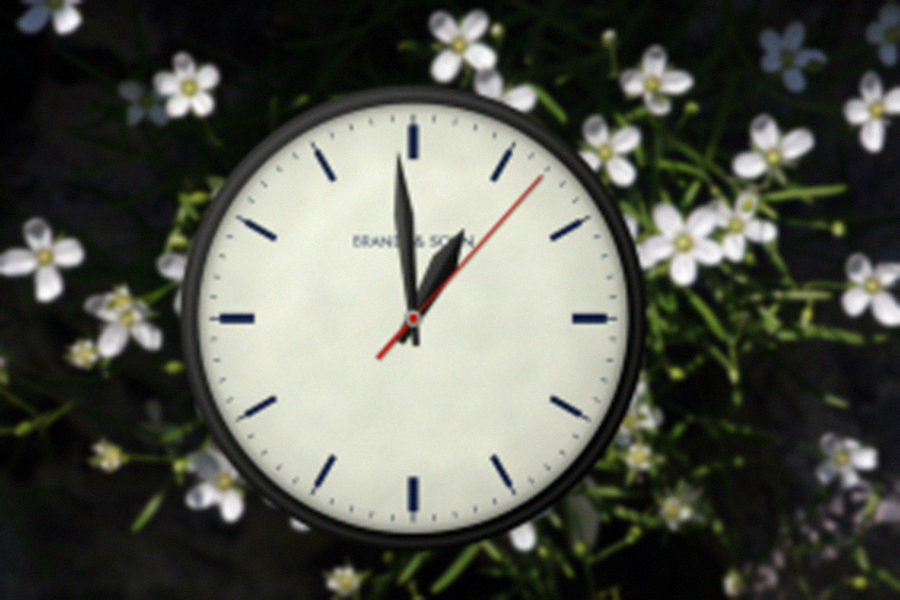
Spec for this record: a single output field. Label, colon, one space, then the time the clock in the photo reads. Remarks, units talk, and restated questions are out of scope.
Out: 12:59:07
